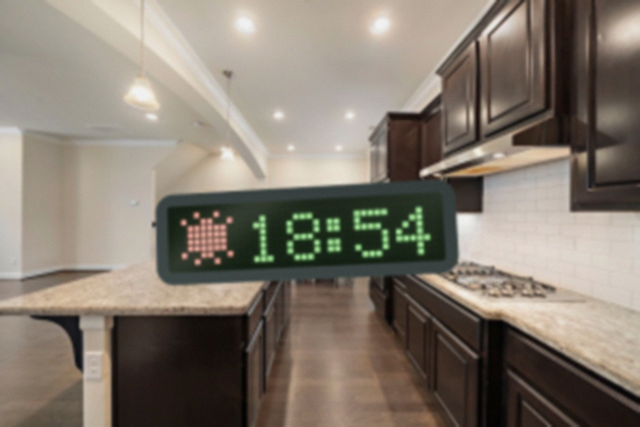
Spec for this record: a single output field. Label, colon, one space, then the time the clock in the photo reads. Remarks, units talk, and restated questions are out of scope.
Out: 18:54
